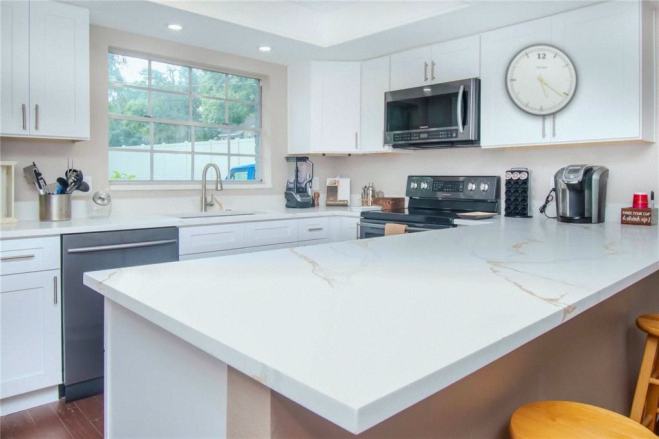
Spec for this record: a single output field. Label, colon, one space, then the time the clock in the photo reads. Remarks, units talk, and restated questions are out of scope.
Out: 5:21
